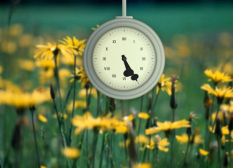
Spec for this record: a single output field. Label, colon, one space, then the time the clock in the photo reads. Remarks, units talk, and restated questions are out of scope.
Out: 5:25
